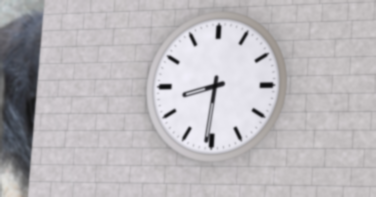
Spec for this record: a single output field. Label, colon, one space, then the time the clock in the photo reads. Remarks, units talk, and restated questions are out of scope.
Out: 8:31
